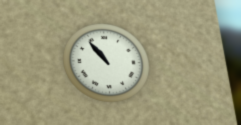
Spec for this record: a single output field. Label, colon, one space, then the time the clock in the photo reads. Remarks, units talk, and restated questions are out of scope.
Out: 10:54
